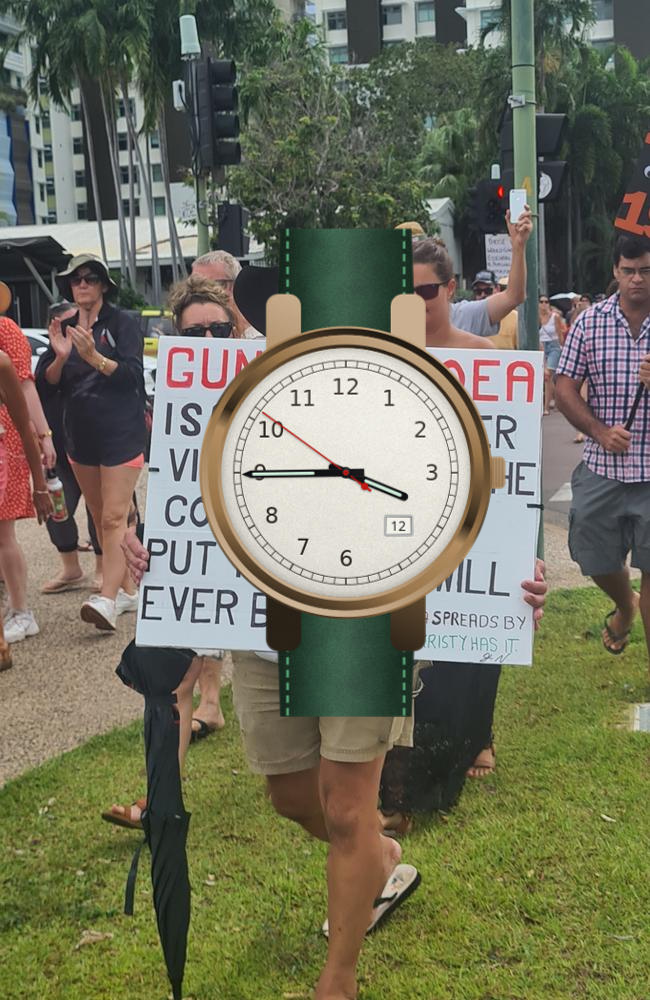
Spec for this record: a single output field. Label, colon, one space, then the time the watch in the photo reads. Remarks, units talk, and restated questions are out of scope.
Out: 3:44:51
